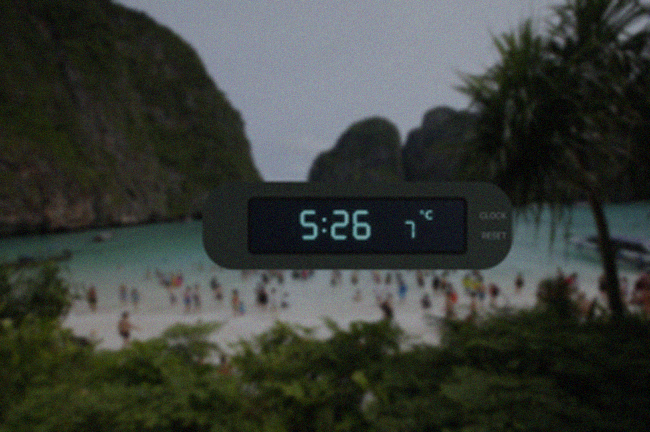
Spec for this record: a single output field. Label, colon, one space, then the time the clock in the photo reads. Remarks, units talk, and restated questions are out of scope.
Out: 5:26
